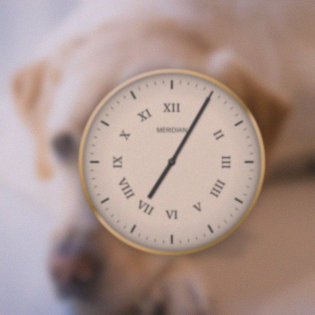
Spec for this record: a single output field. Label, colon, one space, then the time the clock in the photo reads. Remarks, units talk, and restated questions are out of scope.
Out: 7:05
